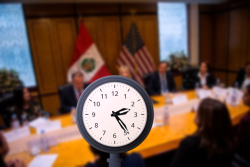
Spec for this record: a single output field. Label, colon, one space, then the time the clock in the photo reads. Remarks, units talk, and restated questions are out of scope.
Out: 2:24
